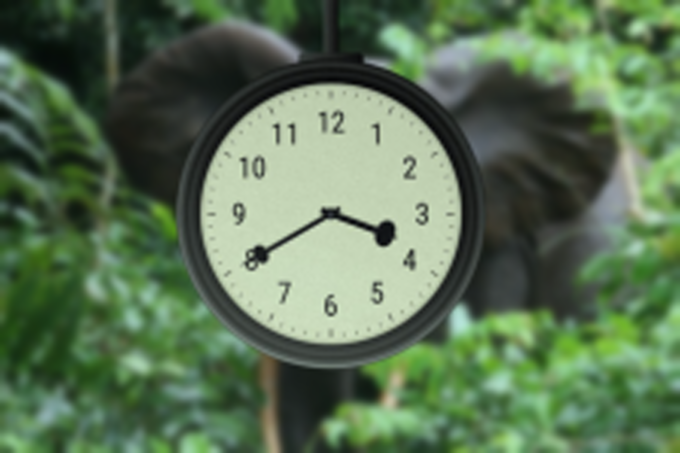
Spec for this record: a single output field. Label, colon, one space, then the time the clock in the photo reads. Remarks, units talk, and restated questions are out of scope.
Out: 3:40
